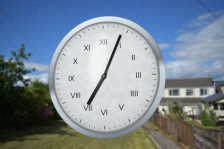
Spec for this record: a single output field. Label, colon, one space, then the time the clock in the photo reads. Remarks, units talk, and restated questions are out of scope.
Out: 7:04
